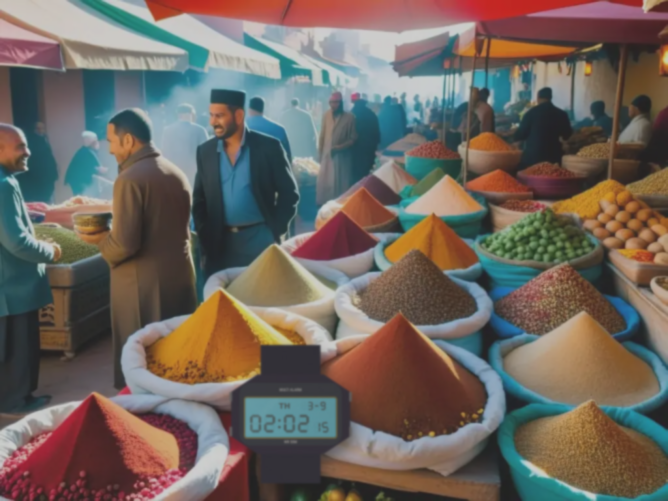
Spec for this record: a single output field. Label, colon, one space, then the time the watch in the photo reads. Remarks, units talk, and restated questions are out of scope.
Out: 2:02:15
